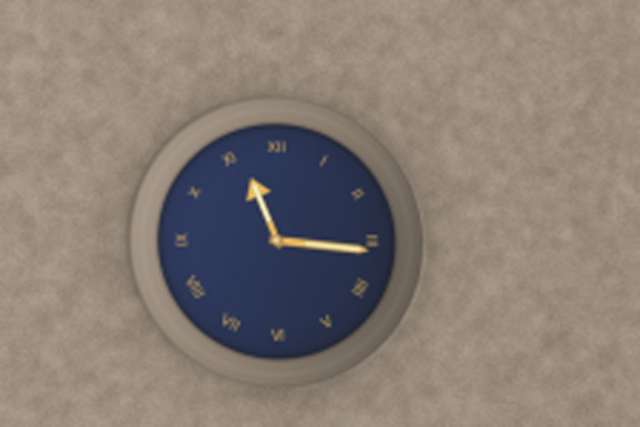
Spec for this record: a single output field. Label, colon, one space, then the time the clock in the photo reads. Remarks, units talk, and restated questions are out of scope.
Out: 11:16
